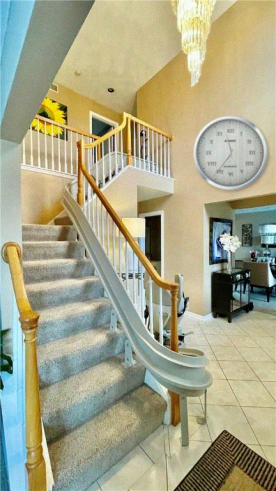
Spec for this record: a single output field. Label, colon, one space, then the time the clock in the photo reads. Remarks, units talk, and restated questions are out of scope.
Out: 11:36
